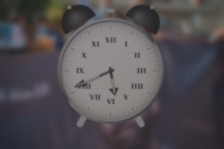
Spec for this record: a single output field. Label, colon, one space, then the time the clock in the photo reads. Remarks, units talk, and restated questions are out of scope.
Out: 5:41
